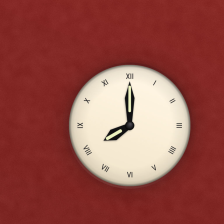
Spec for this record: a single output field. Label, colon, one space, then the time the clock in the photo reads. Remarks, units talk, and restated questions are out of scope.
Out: 8:00
